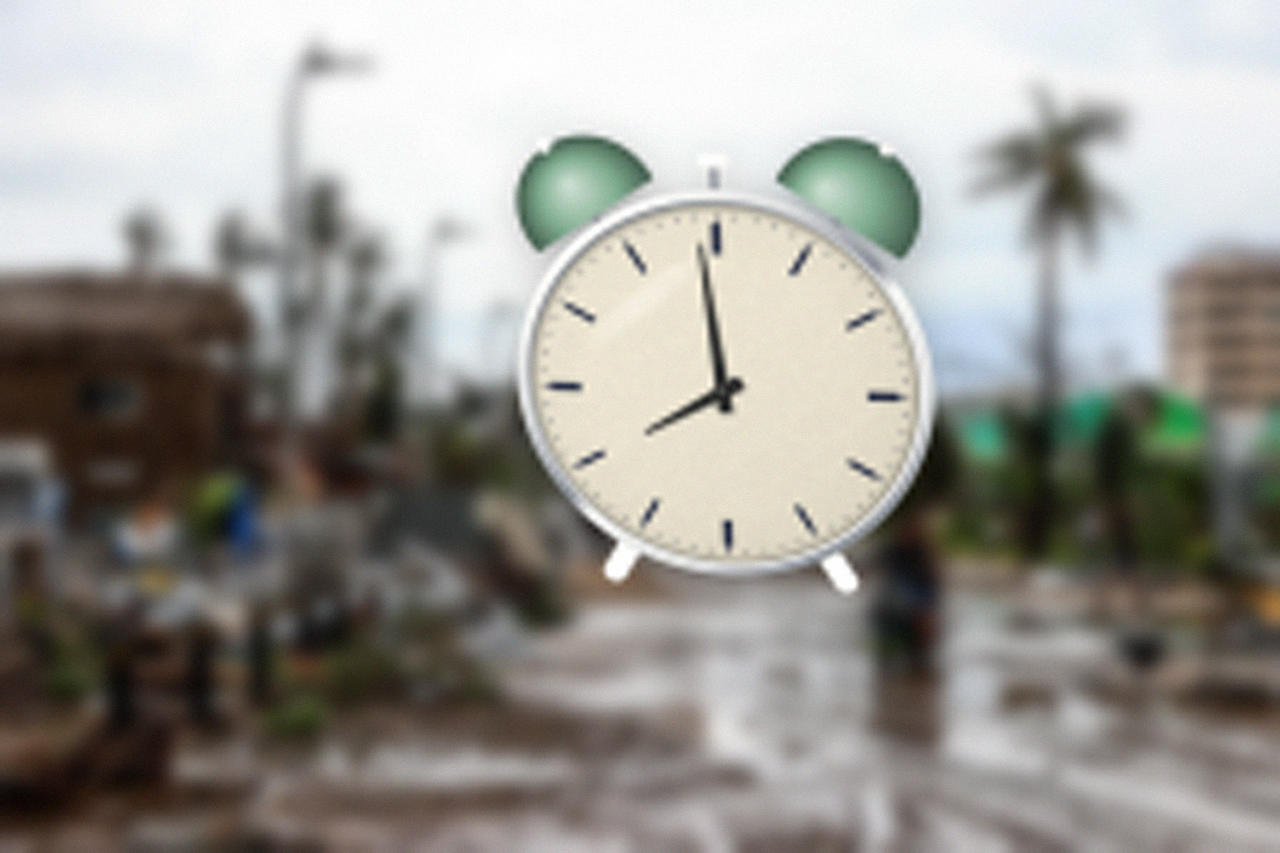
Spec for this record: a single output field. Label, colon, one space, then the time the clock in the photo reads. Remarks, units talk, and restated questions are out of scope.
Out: 7:59
